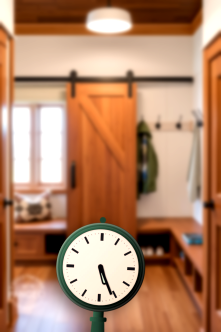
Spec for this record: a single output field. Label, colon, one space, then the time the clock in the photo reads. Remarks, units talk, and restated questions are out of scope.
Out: 5:26
